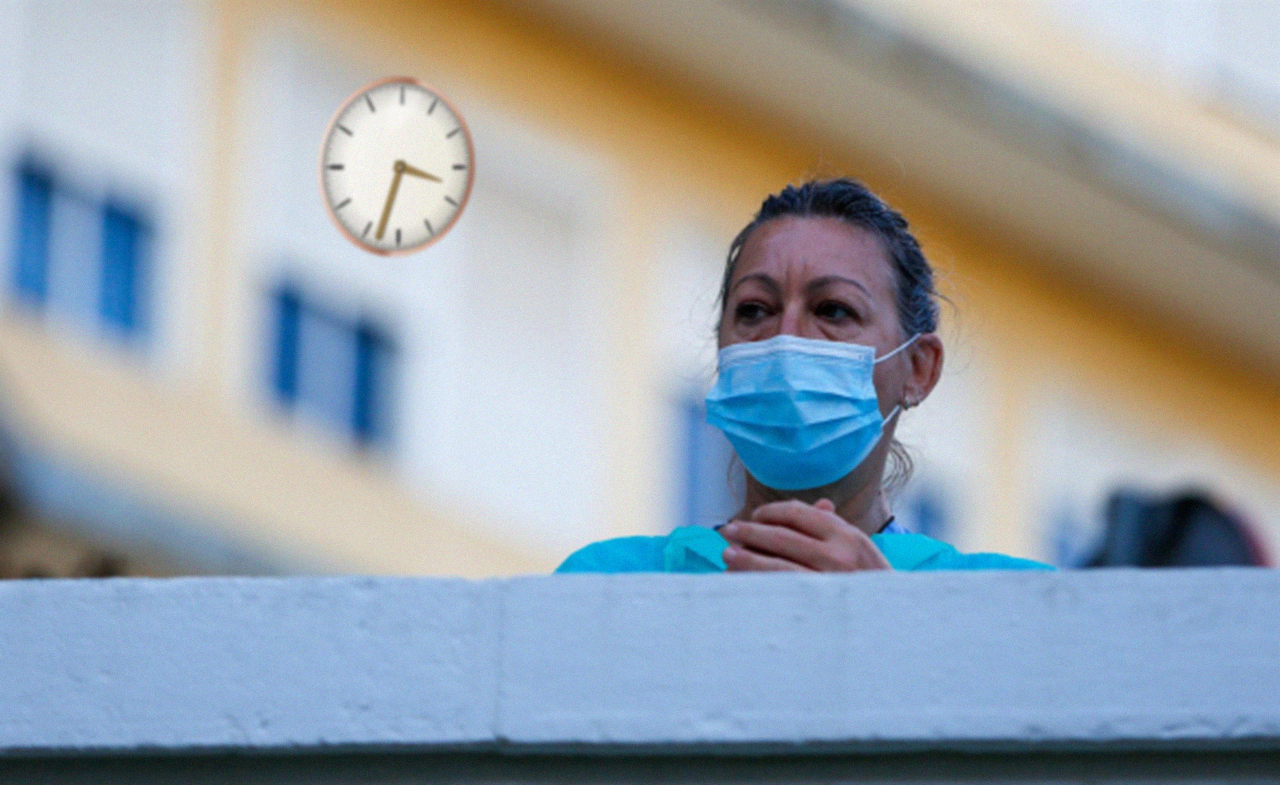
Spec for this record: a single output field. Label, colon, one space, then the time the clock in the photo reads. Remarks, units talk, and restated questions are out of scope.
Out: 3:33
